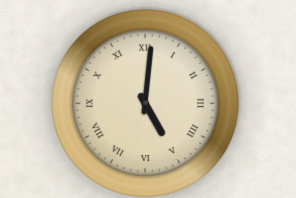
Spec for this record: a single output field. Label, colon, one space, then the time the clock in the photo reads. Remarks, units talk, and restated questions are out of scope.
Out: 5:01
